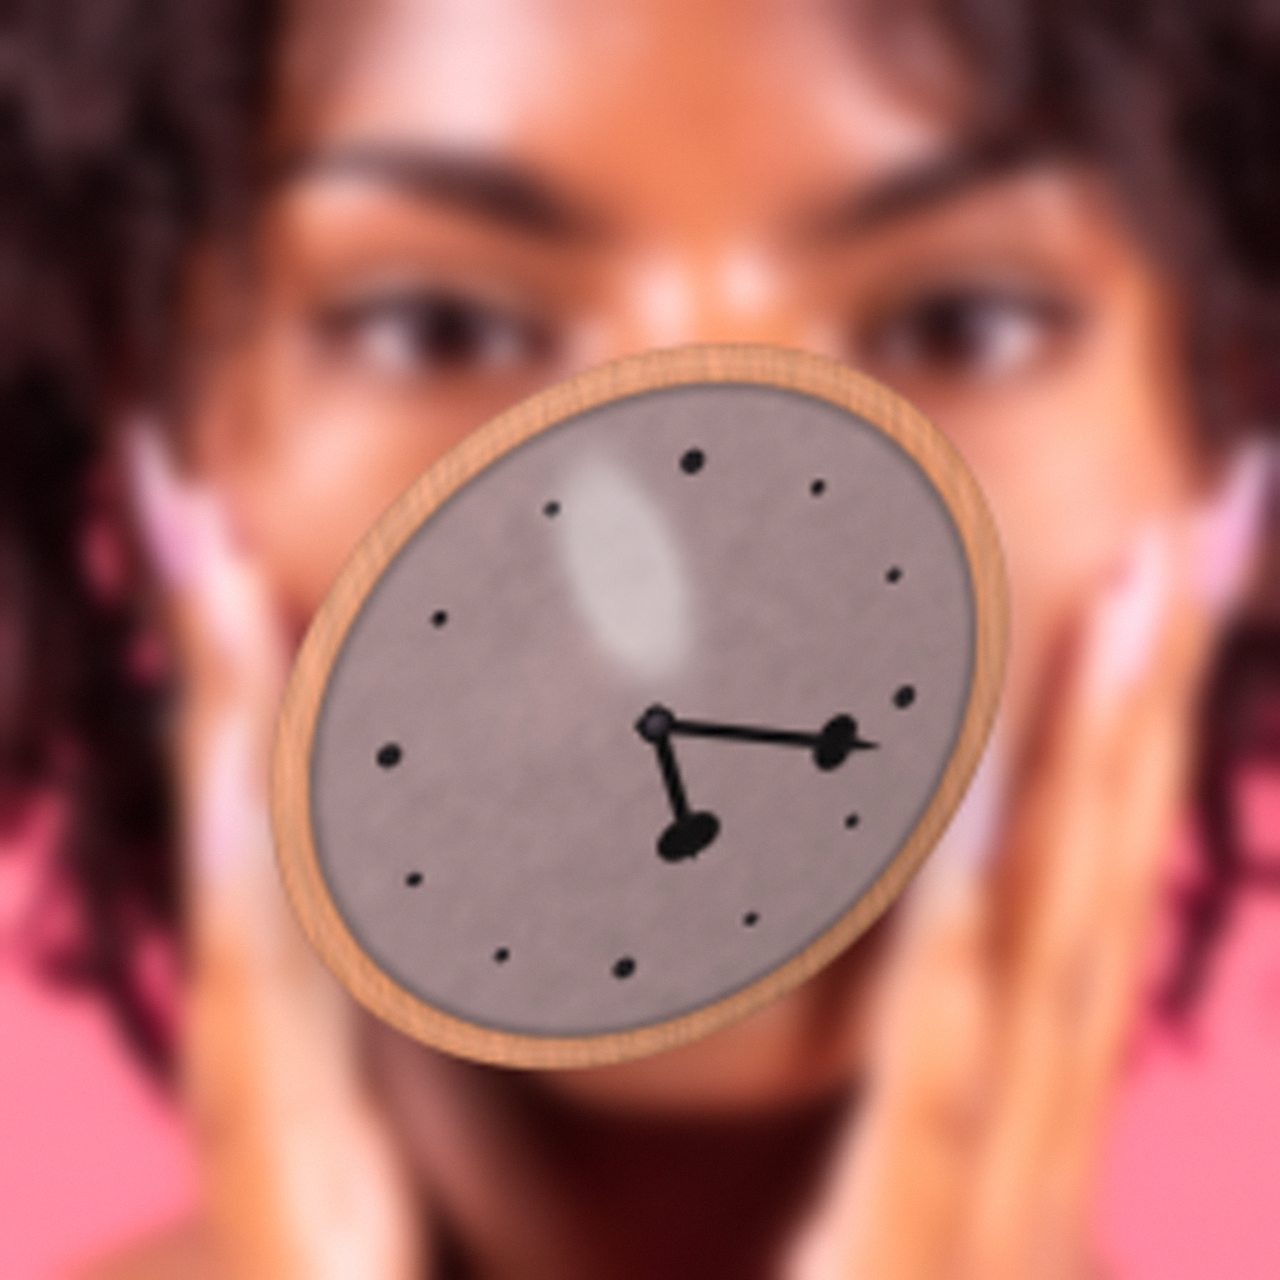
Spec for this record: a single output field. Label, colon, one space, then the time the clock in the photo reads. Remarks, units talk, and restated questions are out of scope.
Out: 5:17
